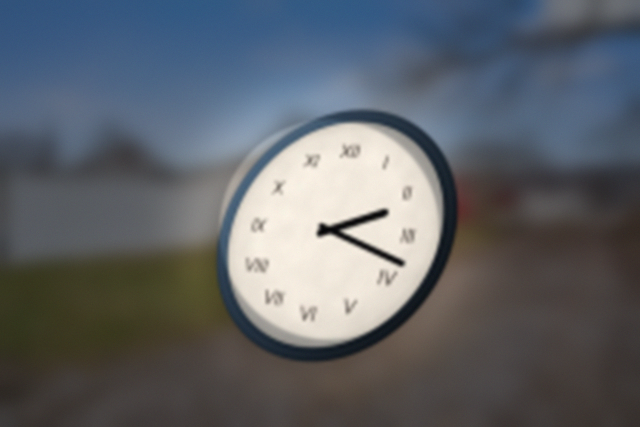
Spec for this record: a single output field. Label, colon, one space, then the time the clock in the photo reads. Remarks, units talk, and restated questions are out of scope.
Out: 2:18
